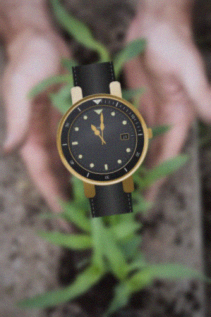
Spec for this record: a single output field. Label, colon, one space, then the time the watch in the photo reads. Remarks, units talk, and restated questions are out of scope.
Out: 11:01
